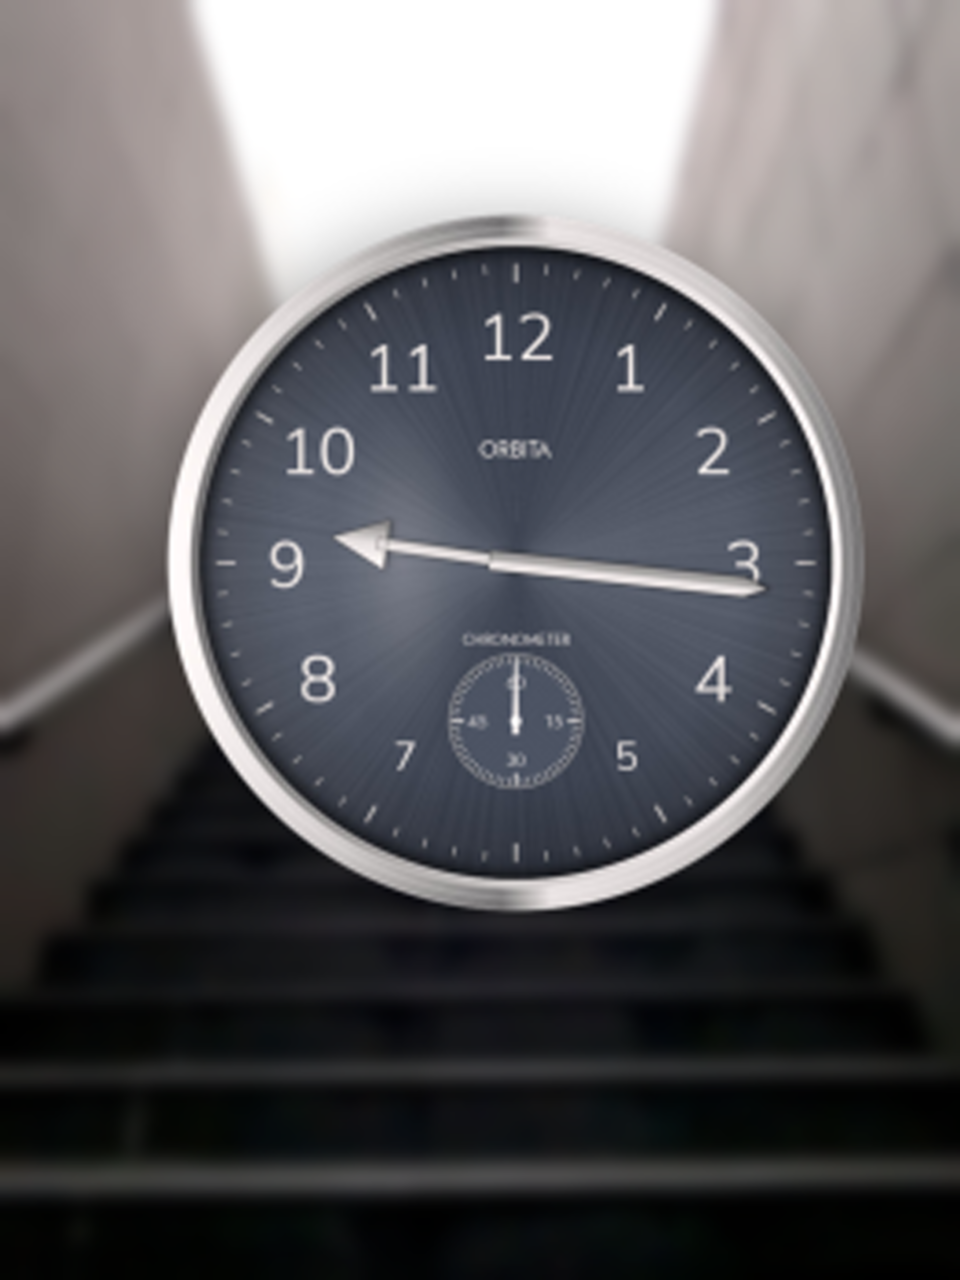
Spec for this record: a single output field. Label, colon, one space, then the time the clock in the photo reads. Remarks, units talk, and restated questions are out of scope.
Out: 9:16
